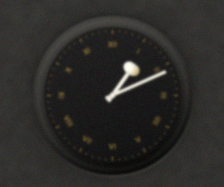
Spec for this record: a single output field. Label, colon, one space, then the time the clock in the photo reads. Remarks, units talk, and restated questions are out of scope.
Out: 1:11
